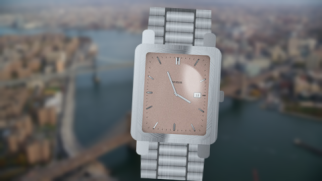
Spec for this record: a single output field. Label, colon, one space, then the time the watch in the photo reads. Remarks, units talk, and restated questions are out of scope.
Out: 3:56
